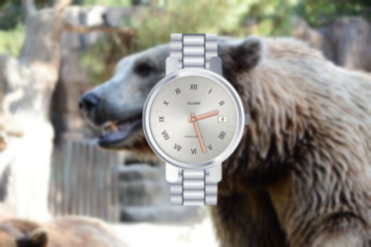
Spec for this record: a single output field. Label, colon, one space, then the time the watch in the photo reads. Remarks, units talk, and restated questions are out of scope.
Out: 2:27
